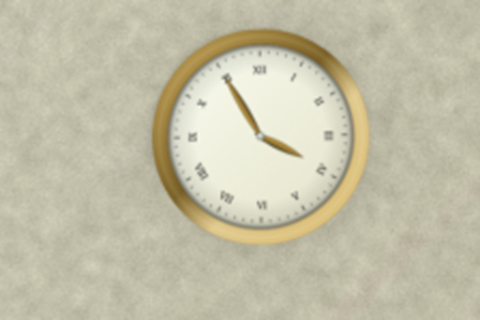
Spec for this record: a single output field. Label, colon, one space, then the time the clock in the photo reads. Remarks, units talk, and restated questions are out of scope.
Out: 3:55
